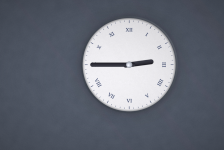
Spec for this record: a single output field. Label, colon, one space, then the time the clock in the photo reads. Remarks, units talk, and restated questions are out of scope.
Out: 2:45
